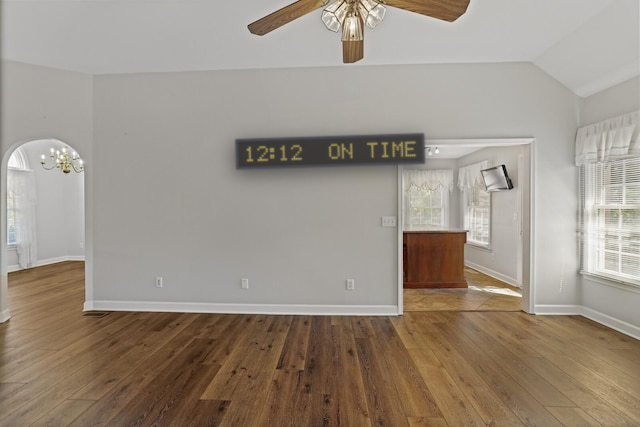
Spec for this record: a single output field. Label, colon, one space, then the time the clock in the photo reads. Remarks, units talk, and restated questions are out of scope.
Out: 12:12
